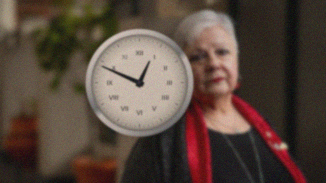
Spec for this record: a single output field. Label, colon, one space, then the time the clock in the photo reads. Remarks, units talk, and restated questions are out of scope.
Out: 12:49
